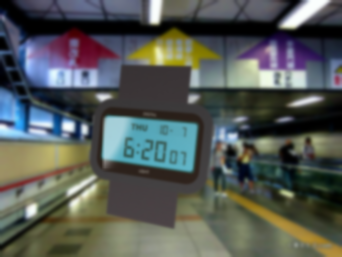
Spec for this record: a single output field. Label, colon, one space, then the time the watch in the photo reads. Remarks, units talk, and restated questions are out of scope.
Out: 6:20:07
